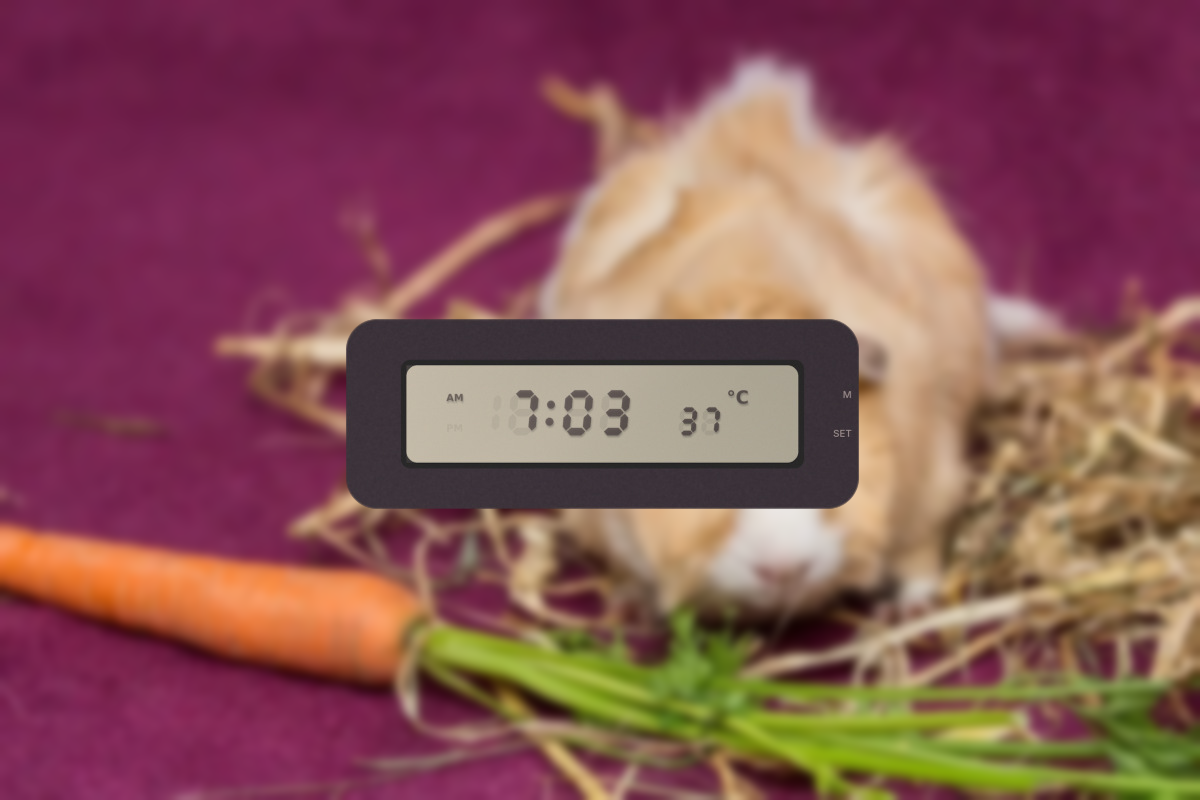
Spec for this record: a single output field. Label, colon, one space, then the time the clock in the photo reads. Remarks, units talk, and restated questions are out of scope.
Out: 7:03
